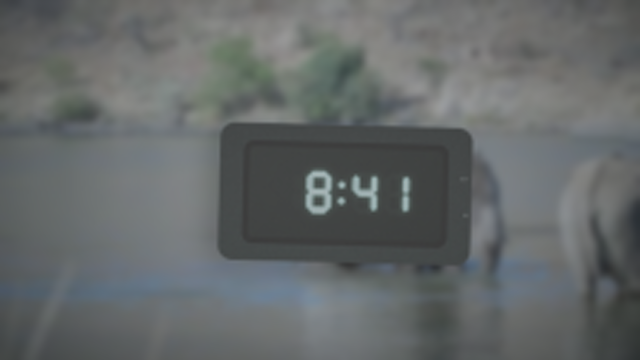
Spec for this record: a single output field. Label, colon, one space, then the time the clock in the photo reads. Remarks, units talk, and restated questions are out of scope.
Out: 8:41
